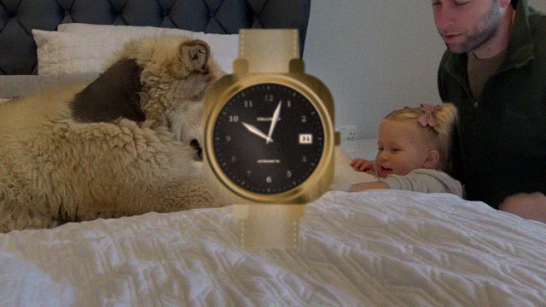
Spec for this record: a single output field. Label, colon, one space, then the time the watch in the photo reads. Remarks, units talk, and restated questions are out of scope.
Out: 10:03
